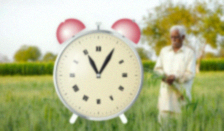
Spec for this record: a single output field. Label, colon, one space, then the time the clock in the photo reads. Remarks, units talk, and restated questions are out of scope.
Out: 11:05
